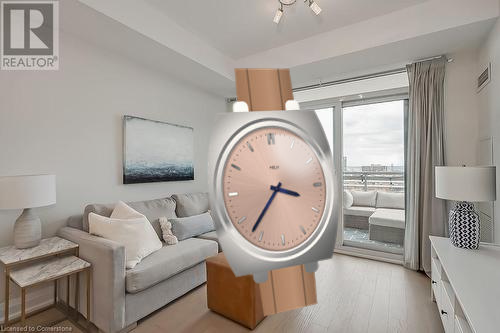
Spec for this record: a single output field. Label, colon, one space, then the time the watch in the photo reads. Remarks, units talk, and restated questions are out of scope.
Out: 3:37
